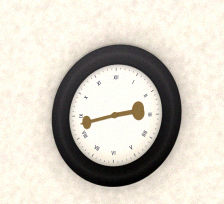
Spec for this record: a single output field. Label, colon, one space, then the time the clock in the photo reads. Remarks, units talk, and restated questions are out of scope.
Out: 2:43
